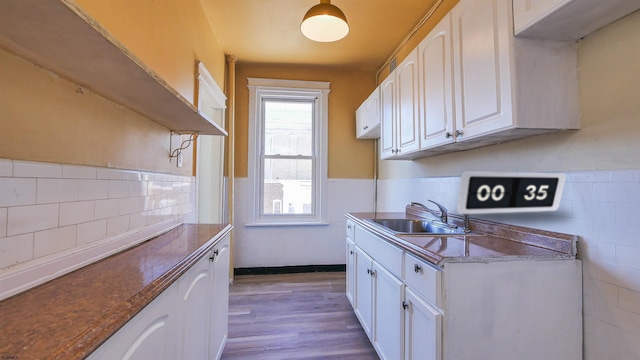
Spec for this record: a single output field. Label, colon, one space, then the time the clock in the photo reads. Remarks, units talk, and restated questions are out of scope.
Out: 0:35
